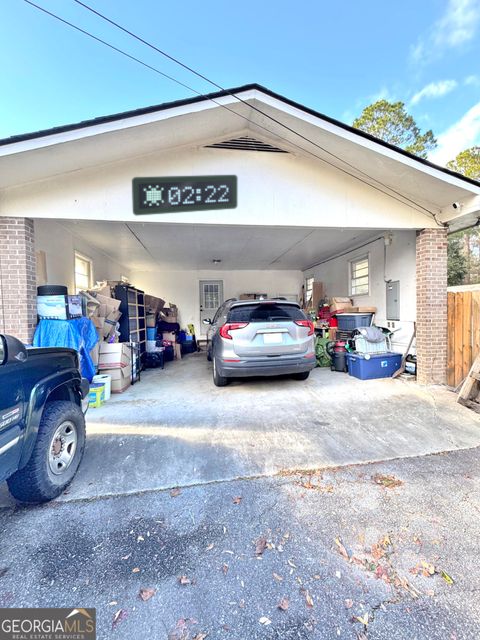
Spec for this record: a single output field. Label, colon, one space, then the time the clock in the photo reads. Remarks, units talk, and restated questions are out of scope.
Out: 2:22
